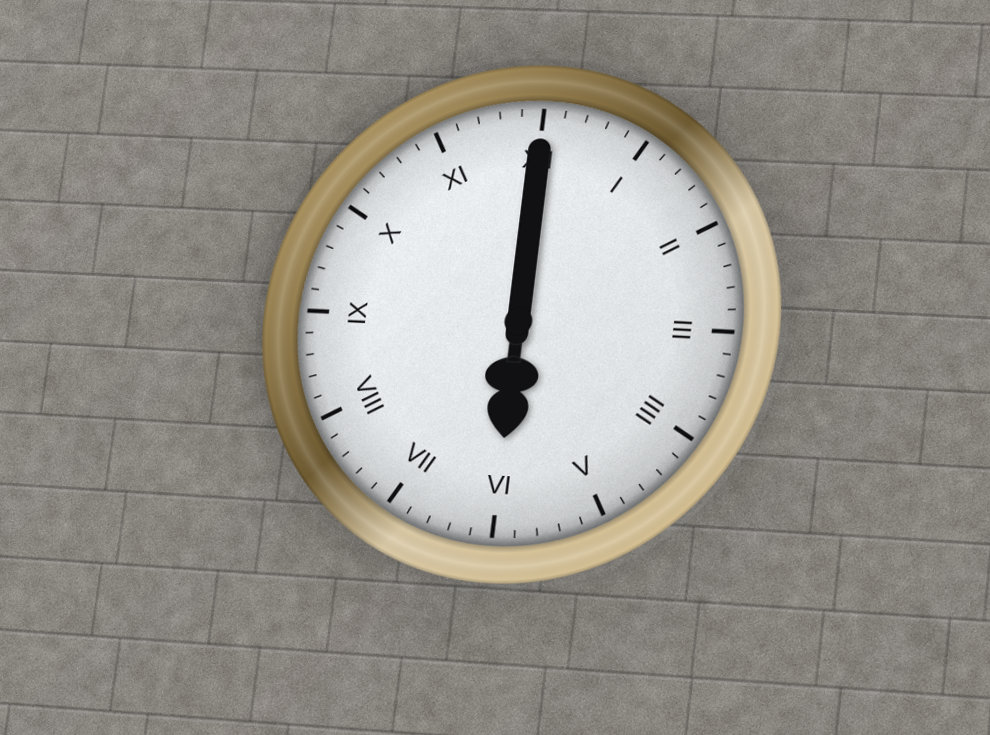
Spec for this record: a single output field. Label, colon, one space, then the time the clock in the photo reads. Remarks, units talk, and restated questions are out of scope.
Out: 6:00
